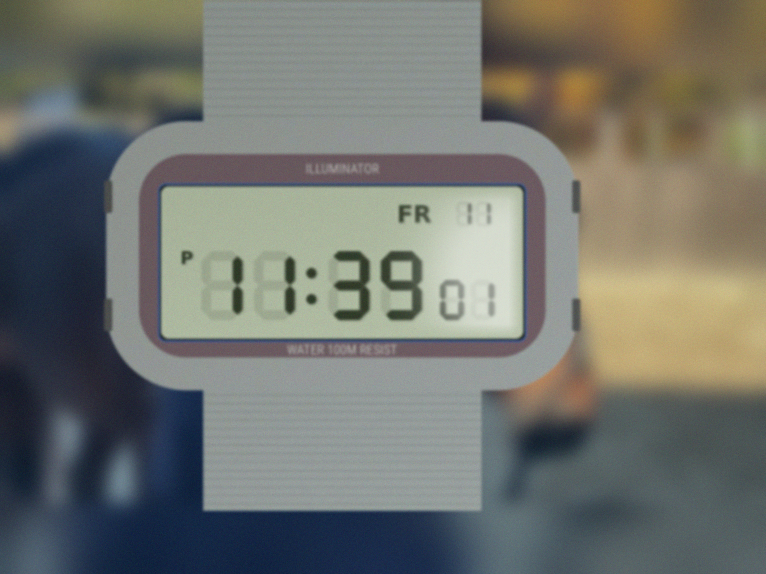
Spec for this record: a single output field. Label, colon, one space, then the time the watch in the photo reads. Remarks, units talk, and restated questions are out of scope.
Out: 11:39:01
